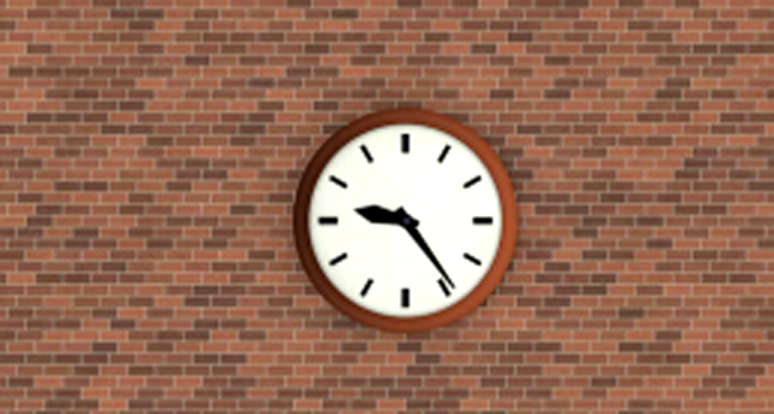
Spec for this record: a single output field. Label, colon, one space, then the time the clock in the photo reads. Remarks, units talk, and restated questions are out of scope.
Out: 9:24
